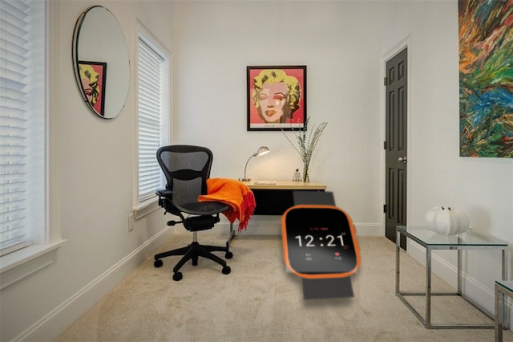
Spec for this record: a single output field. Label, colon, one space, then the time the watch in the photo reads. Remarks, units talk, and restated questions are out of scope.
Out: 12:21
